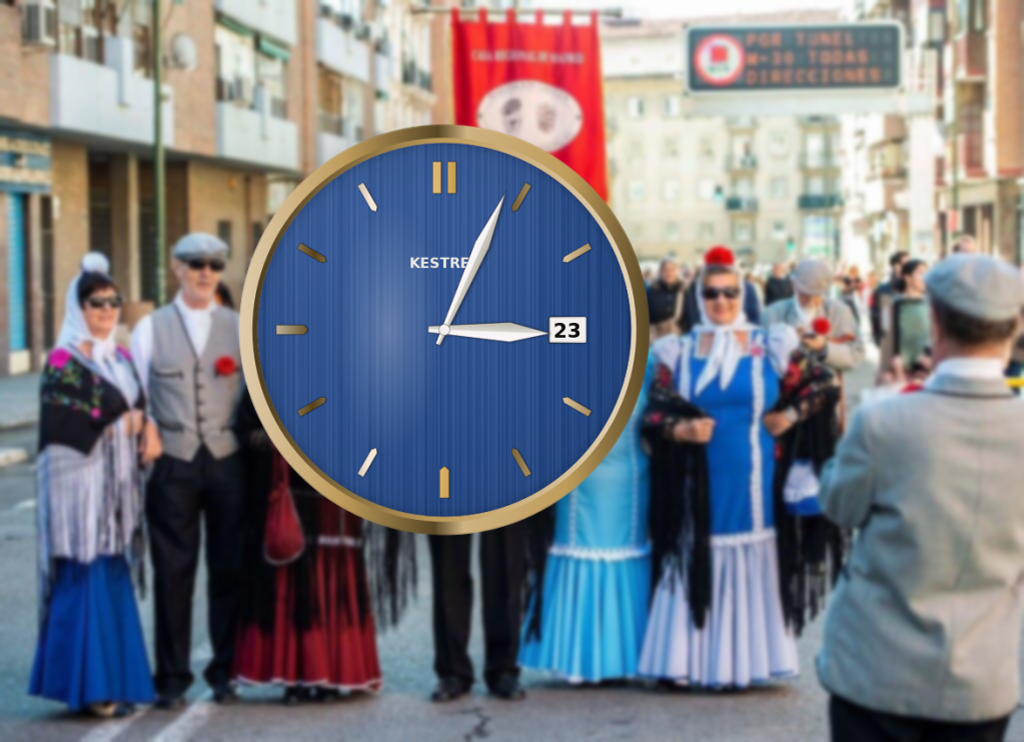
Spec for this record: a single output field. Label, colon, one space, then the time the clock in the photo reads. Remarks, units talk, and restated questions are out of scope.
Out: 3:04
